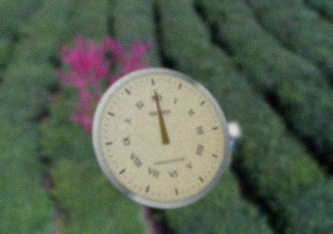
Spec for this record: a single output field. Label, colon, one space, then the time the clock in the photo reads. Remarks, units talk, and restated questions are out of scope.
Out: 12:00
